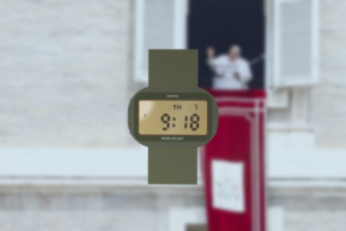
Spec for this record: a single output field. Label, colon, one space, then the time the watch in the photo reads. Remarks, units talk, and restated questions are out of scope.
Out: 9:18
